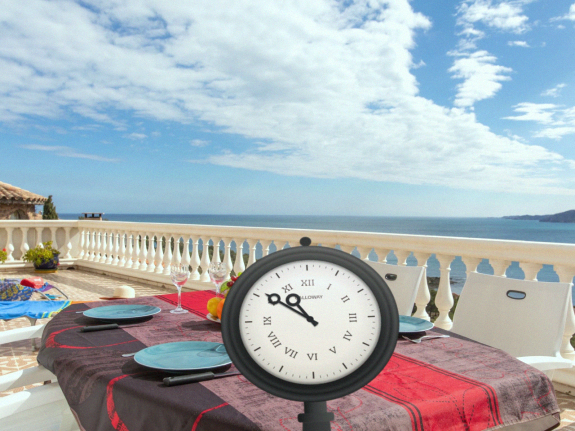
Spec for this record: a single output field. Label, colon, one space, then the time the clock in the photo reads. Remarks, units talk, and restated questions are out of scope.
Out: 10:51
